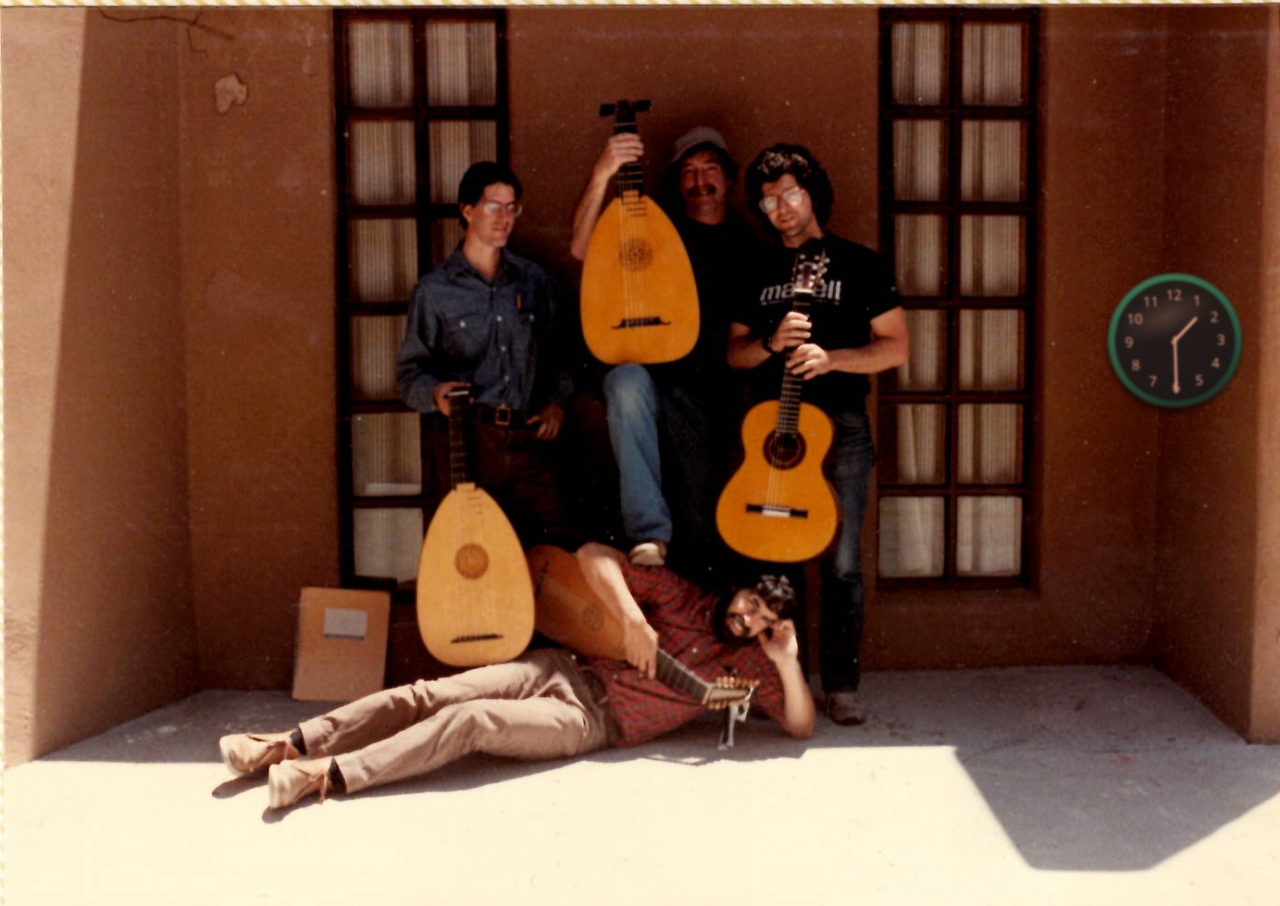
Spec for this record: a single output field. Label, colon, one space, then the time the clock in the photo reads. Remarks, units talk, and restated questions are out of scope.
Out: 1:30
